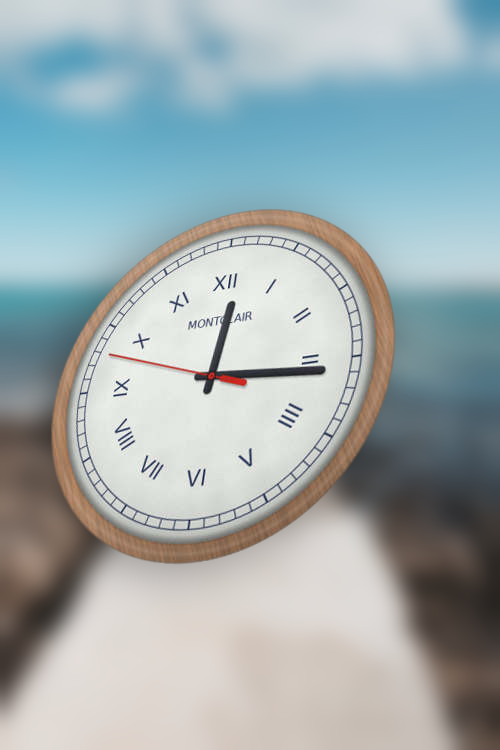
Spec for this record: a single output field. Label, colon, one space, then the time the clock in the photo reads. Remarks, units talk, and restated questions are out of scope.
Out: 12:15:48
